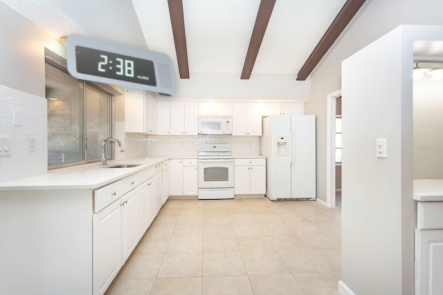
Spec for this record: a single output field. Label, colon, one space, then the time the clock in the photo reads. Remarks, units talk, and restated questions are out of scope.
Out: 2:38
